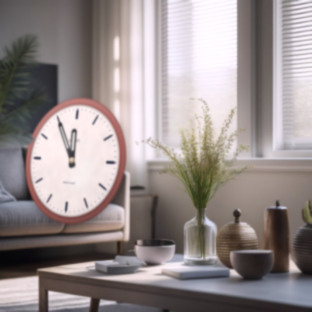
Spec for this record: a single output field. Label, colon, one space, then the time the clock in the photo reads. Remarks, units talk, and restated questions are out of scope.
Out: 11:55
